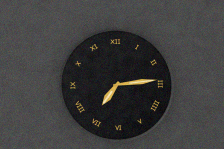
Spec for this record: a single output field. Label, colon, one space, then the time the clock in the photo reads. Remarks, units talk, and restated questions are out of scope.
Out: 7:14
